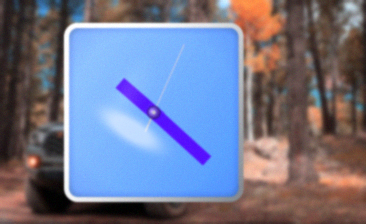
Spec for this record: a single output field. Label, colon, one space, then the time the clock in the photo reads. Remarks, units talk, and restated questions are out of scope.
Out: 10:22:04
